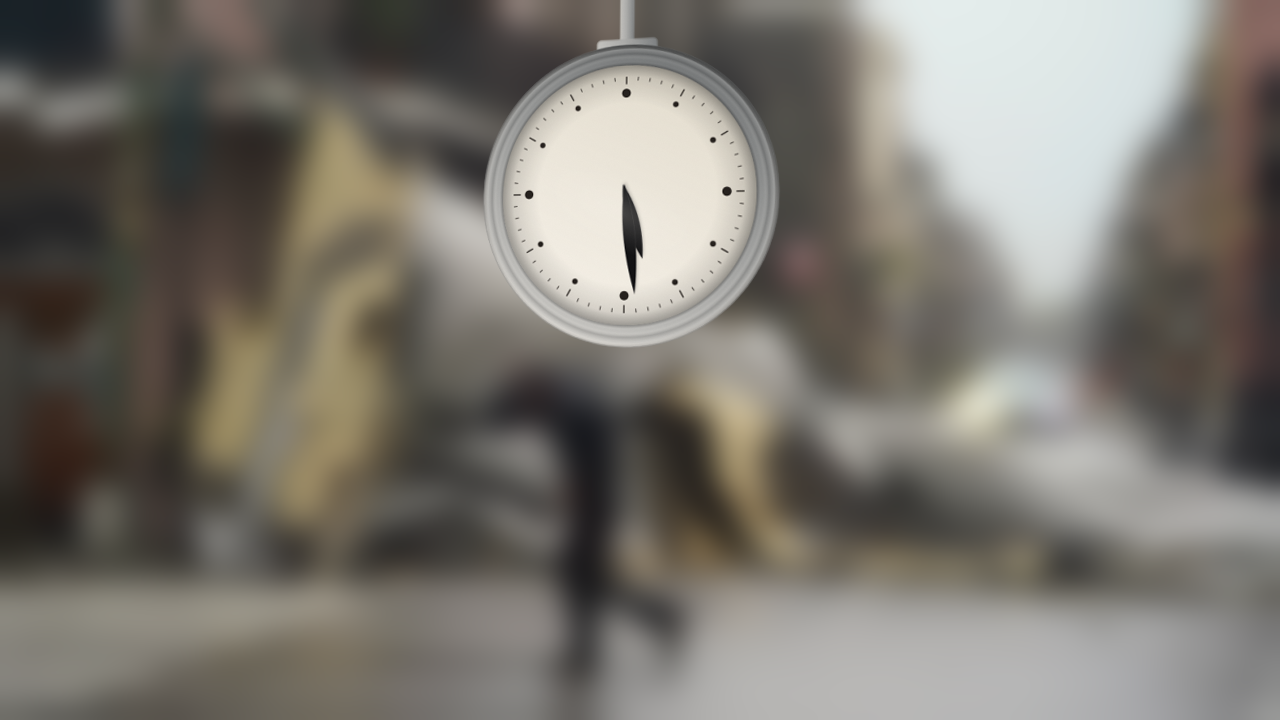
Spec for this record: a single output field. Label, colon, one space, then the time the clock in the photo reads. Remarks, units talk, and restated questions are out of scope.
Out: 5:29
